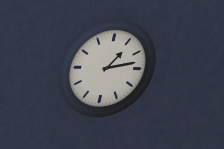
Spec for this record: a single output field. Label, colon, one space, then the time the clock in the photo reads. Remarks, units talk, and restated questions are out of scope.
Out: 1:13
